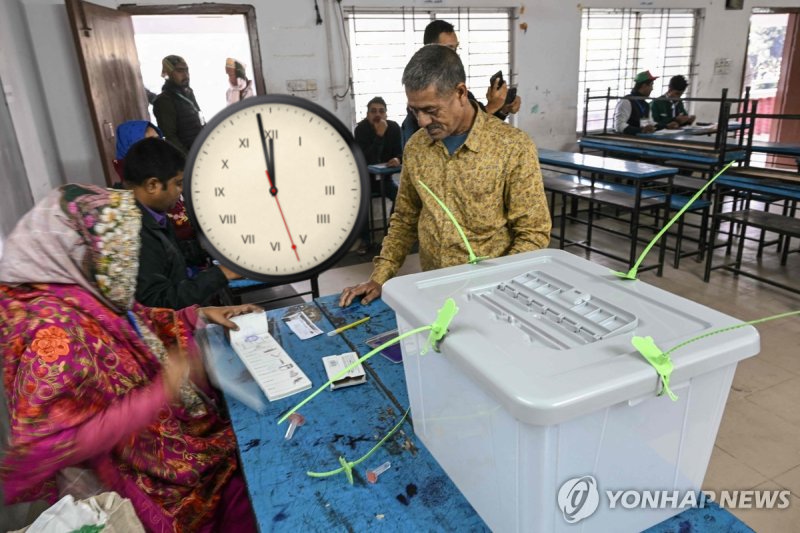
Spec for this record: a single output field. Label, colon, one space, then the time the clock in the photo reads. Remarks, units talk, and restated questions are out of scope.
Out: 11:58:27
